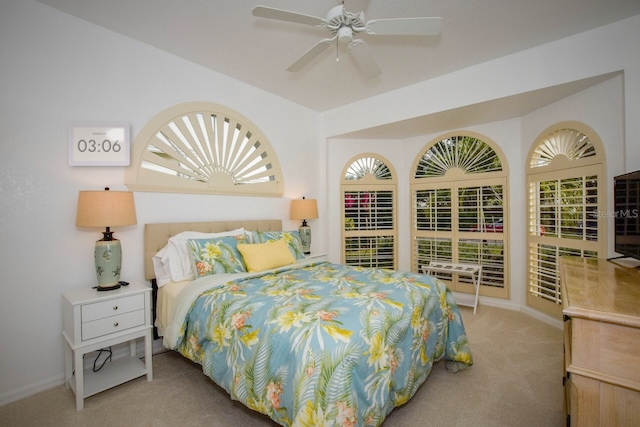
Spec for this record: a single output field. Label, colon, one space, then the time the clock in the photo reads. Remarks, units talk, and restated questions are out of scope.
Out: 3:06
